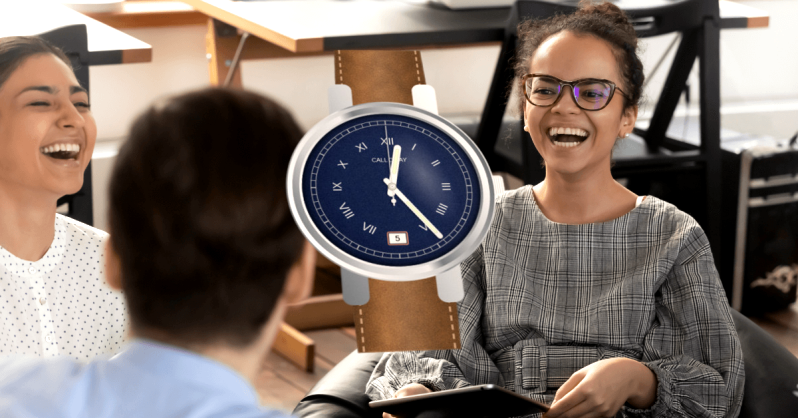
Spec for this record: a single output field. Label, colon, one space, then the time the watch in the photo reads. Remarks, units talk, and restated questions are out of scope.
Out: 12:24:00
